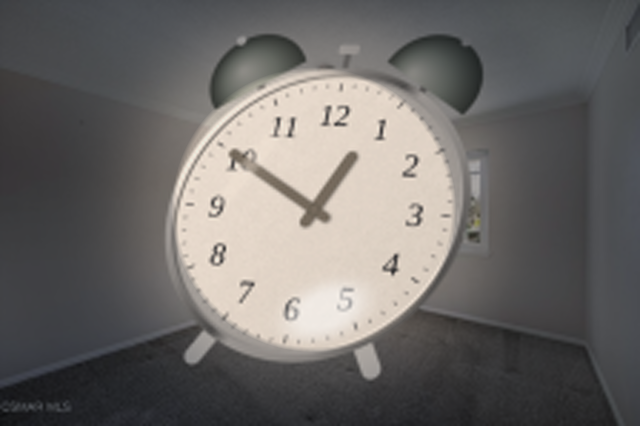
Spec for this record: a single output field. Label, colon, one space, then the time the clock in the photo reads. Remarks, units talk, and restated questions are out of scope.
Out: 12:50
